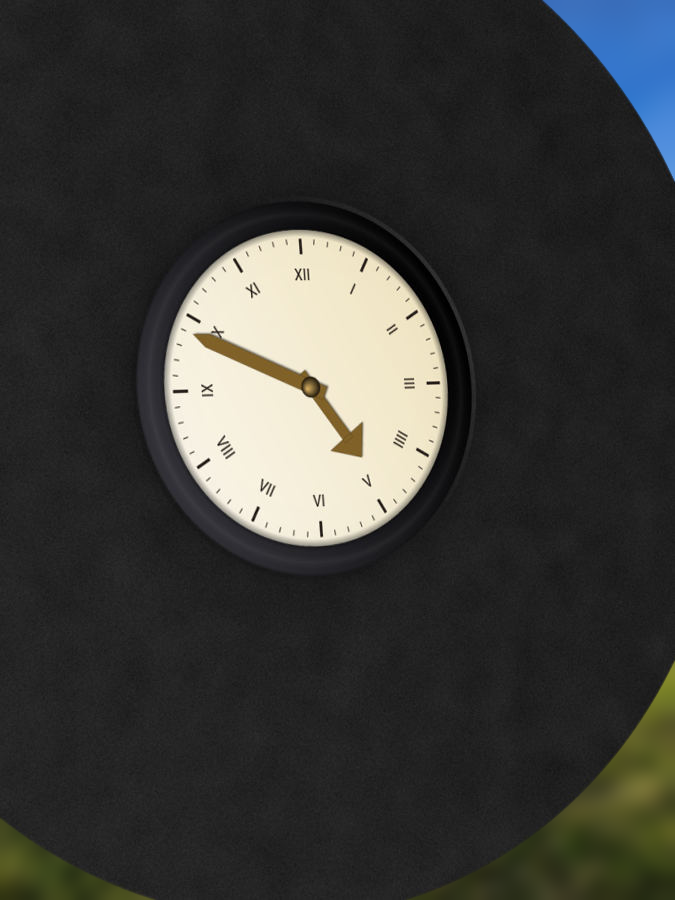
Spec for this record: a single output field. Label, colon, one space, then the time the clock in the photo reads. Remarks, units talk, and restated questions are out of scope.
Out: 4:49
